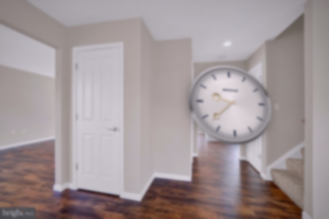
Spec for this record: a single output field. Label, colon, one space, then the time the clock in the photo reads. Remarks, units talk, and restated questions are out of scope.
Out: 9:38
